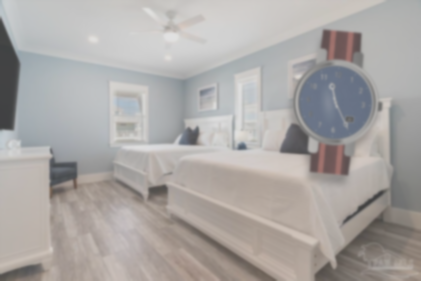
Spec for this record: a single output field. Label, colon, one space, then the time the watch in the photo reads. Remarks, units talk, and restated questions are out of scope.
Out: 11:25
